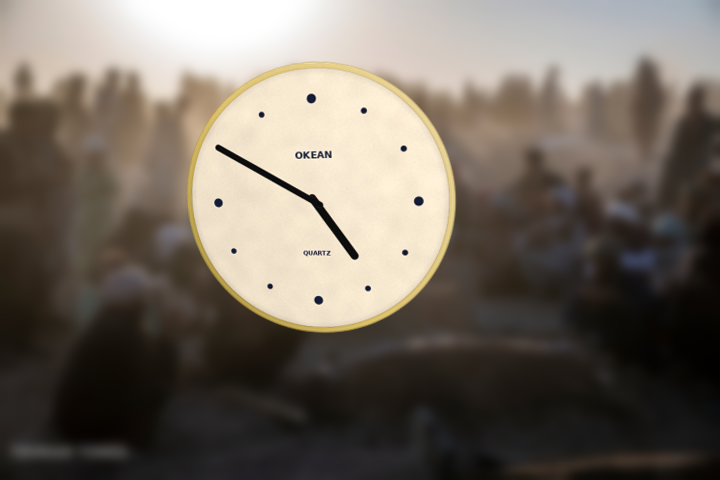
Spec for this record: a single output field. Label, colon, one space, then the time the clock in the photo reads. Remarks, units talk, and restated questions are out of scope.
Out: 4:50
